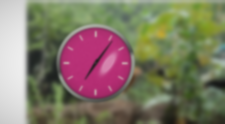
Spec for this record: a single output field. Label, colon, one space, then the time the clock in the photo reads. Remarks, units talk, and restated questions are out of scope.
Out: 7:06
